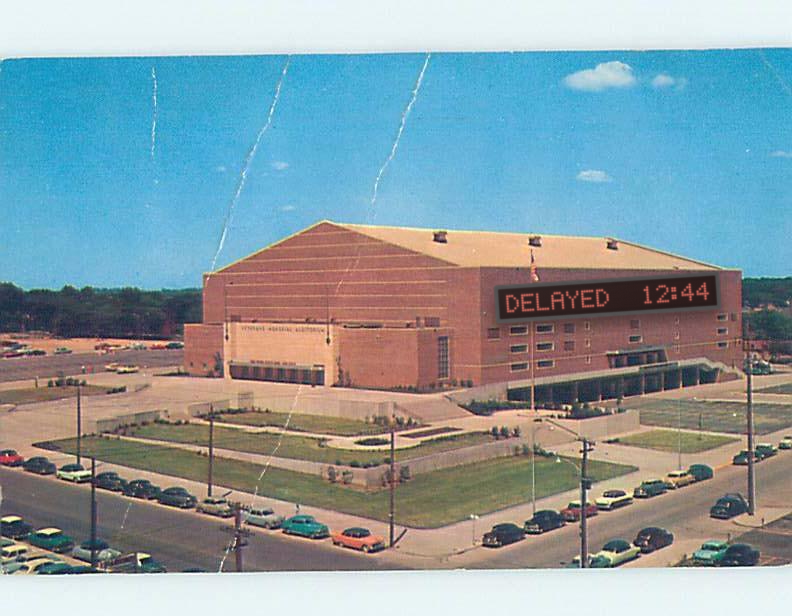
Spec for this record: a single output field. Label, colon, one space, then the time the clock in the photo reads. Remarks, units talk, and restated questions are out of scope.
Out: 12:44
